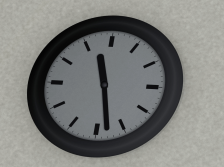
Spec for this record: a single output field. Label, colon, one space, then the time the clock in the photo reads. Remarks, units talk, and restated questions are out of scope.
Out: 11:28
